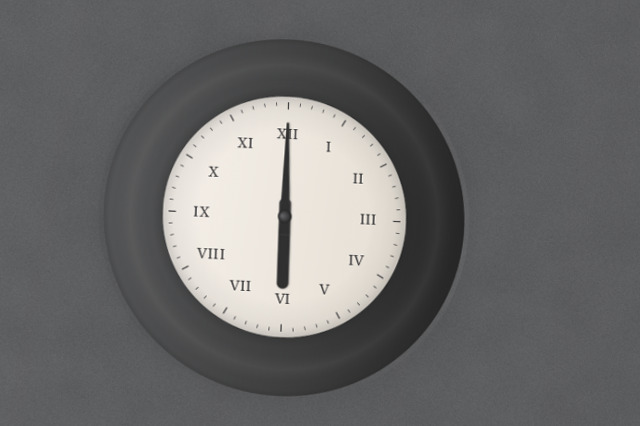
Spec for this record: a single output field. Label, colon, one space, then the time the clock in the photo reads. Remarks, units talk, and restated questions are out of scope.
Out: 6:00
